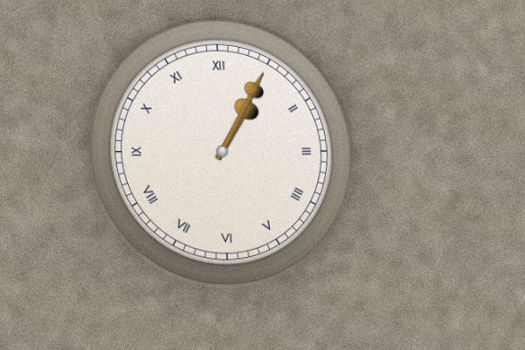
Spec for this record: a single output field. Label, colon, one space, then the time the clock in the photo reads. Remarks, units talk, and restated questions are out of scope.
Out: 1:05
